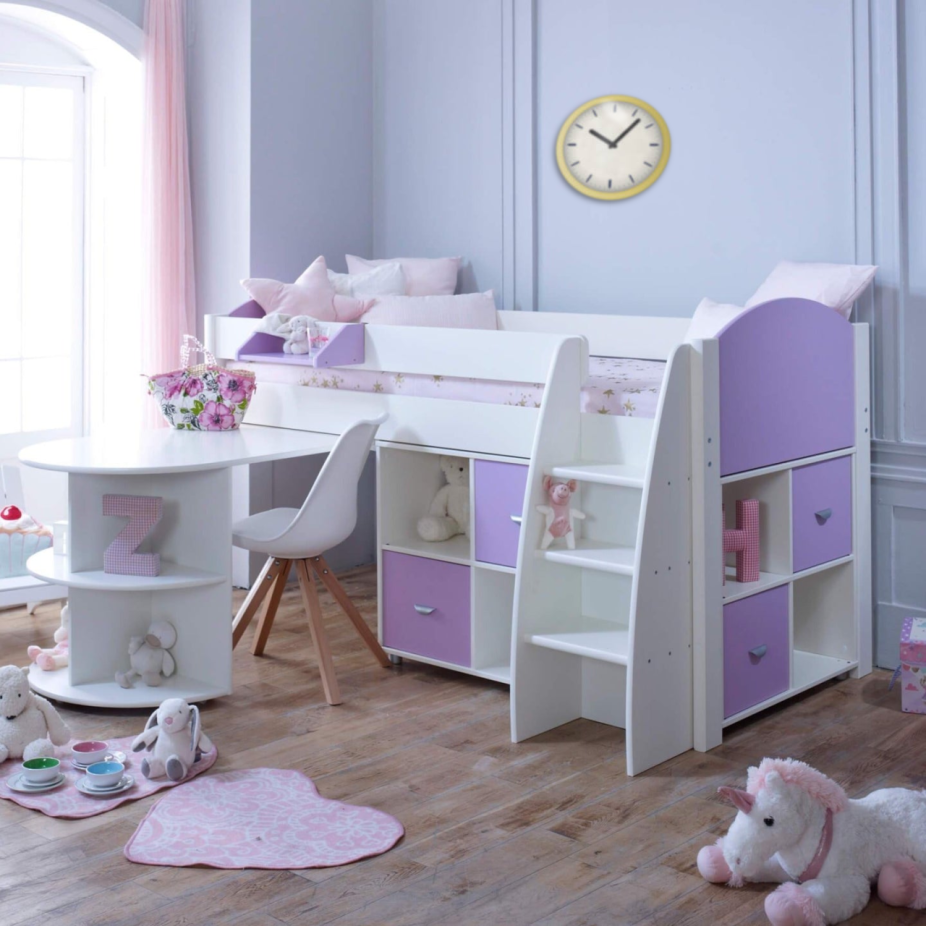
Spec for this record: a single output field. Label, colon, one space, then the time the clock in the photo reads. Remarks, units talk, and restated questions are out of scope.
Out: 10:07
